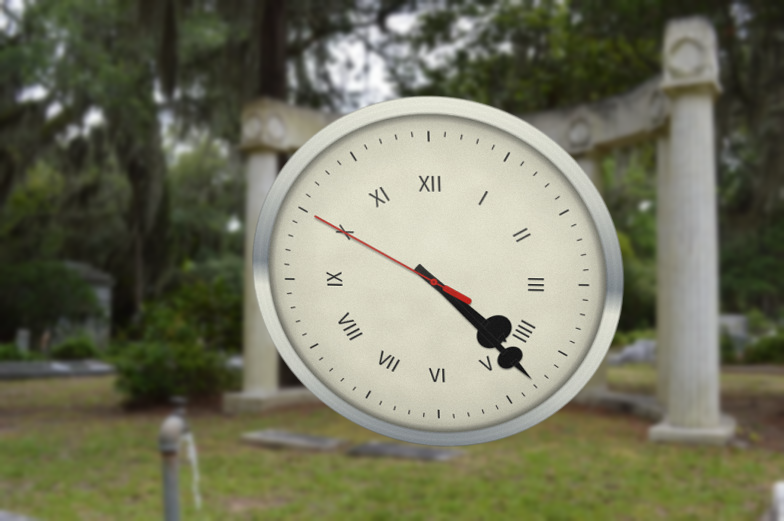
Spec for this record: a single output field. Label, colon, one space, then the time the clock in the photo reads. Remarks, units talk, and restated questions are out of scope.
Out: 4:22:50
